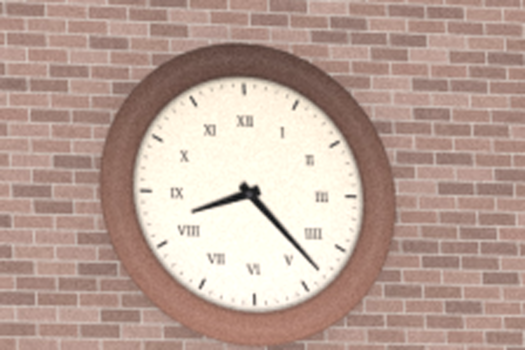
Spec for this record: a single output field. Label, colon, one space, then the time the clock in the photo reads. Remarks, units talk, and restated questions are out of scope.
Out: 8:23
